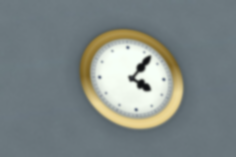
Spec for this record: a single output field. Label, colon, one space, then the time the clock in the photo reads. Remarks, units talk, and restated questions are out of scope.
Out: 4:07
